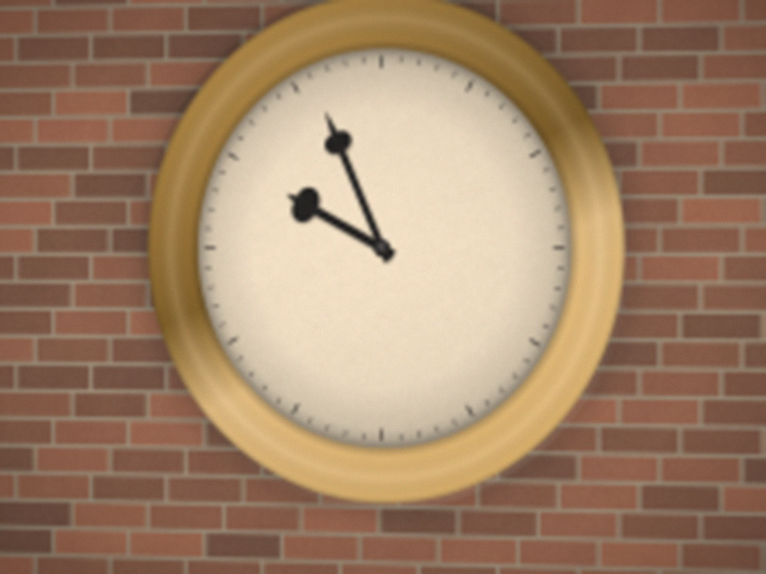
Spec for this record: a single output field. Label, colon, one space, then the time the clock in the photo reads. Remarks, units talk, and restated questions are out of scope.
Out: 9:56
